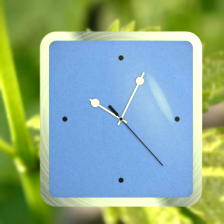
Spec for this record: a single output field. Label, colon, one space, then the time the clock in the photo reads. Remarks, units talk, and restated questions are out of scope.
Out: 10:04:23
